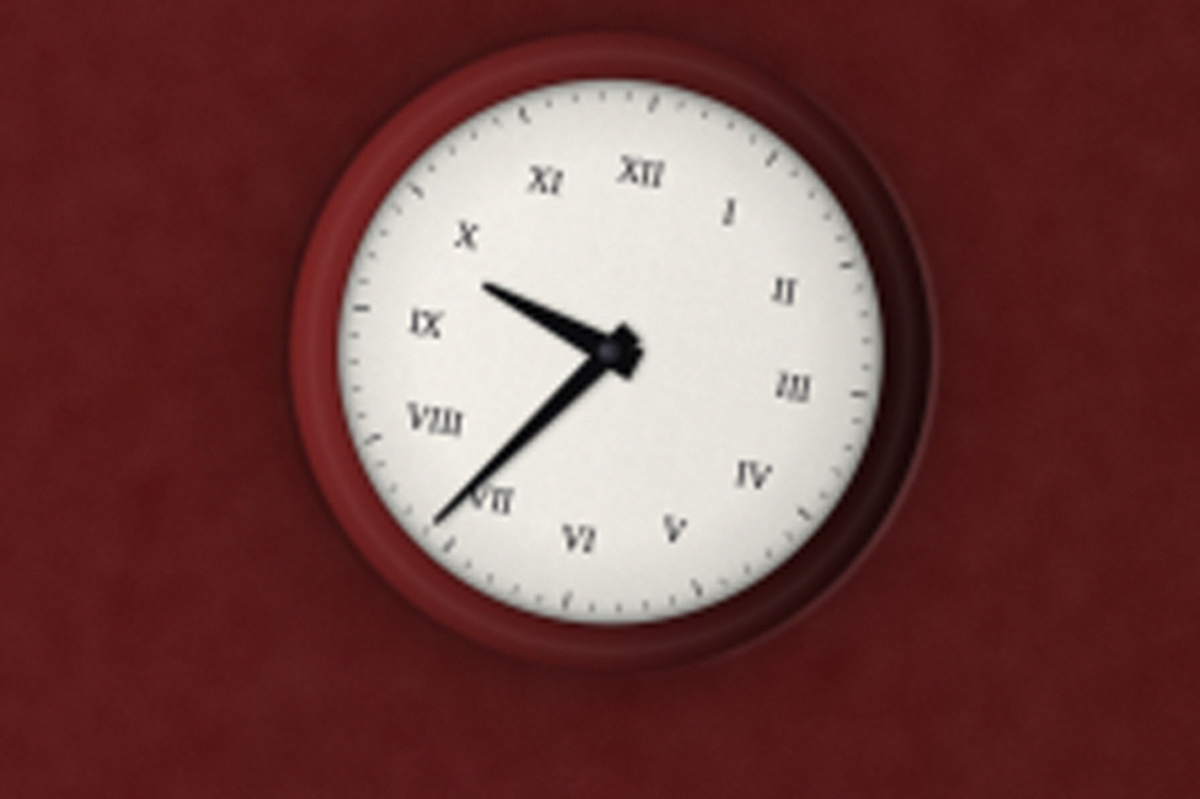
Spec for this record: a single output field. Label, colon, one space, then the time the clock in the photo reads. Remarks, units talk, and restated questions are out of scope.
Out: 9:36
